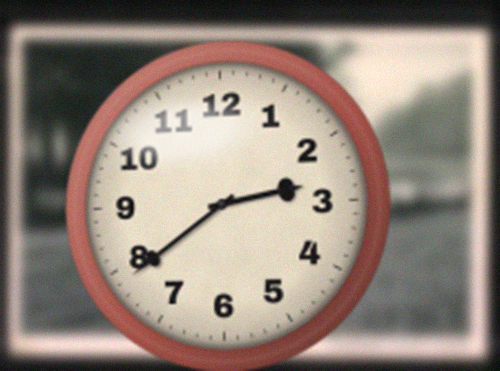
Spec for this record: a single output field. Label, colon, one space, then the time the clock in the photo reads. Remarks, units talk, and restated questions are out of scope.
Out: 2:39
